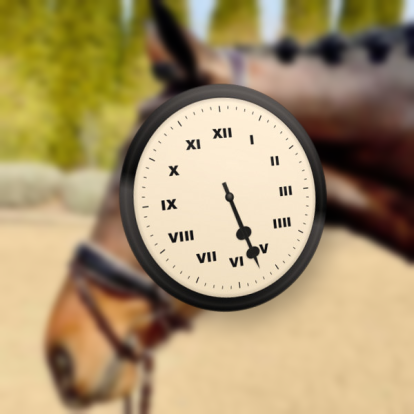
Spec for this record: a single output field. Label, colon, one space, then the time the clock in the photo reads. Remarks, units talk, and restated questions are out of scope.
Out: 5:27
